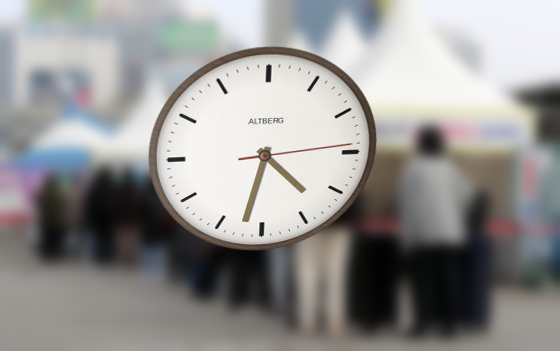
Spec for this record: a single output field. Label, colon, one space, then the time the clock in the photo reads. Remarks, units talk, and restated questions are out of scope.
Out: 4:32:14
